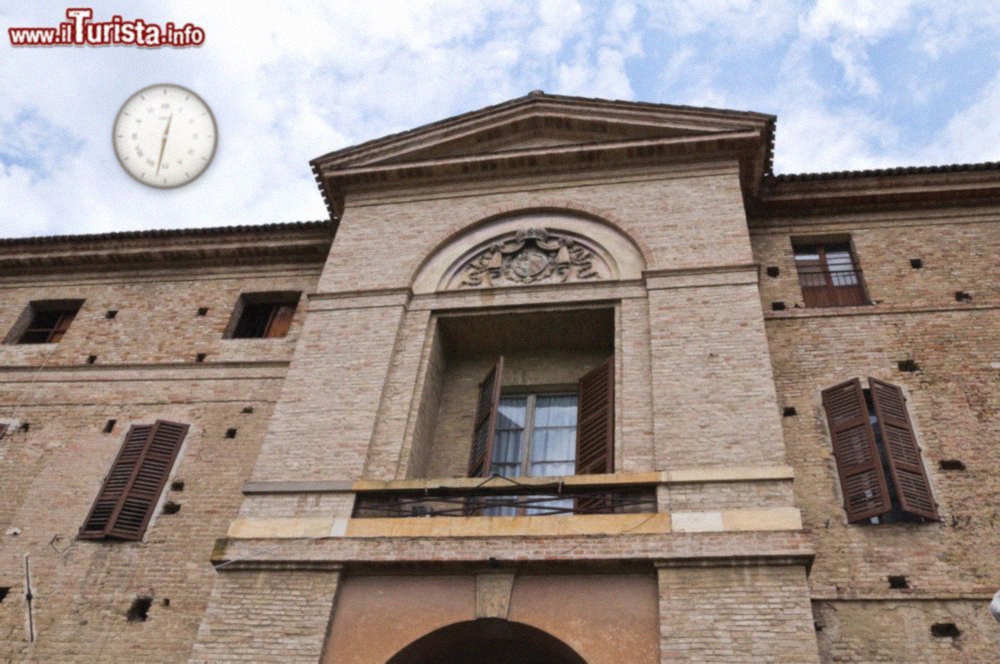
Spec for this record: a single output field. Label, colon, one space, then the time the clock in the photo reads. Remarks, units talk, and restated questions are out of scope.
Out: 12:32
